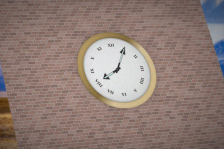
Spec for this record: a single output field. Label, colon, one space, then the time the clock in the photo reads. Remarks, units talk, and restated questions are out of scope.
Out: 8:05
